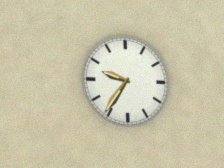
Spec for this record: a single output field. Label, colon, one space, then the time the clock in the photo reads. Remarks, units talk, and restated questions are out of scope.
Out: 9:36
